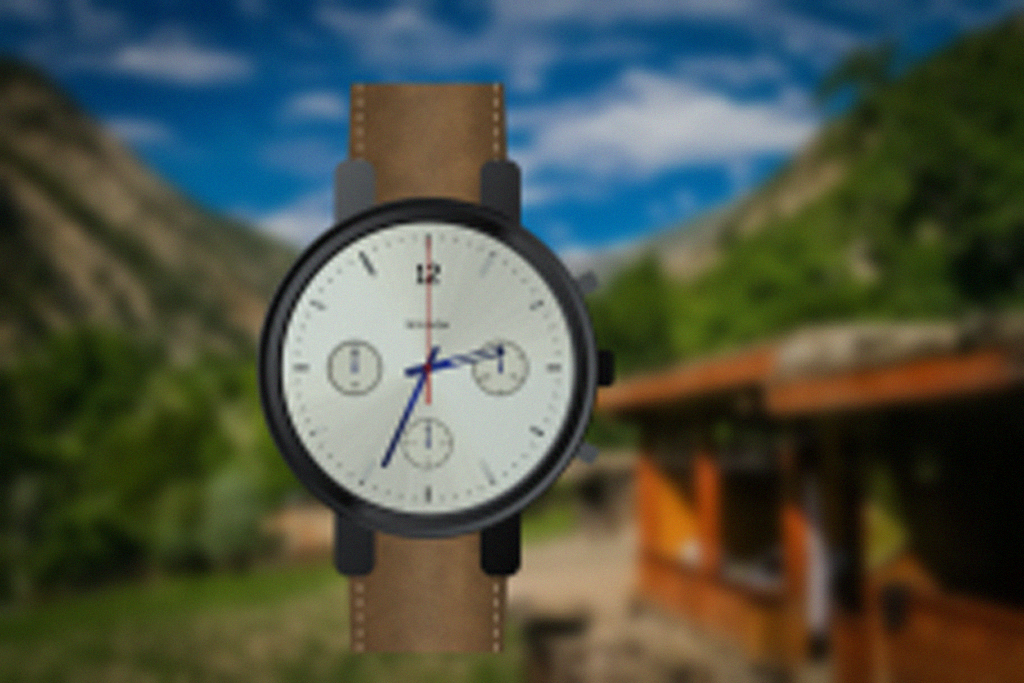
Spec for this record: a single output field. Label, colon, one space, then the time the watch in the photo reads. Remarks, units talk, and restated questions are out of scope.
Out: 2:34
